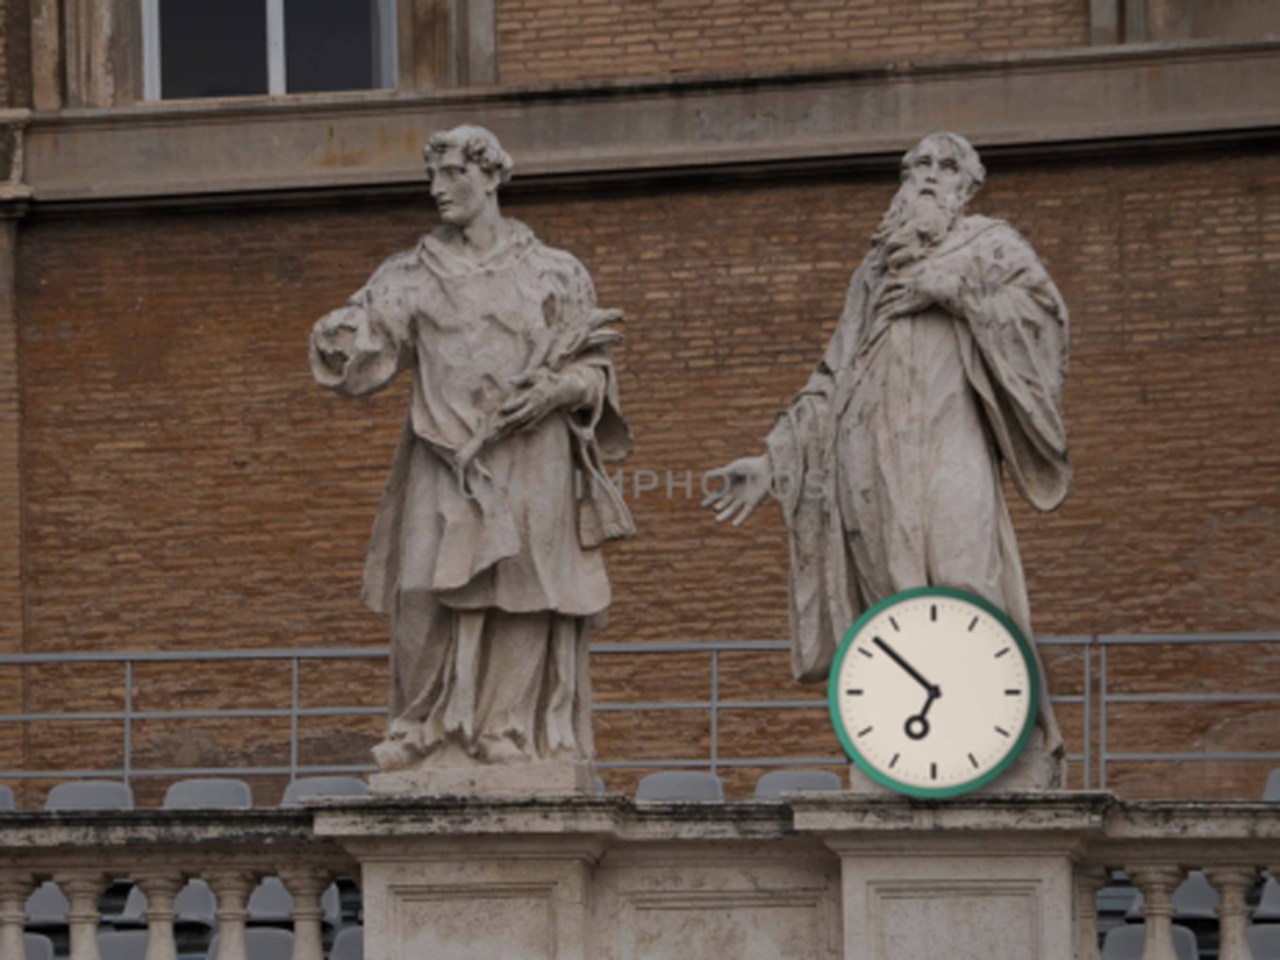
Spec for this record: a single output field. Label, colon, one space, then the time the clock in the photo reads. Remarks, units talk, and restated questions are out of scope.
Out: 6:52
